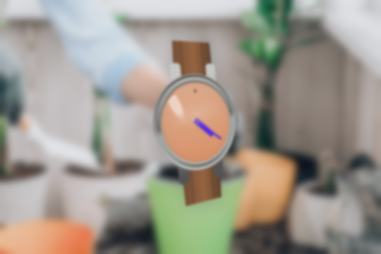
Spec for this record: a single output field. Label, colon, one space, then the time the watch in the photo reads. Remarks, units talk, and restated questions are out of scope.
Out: 4:21
